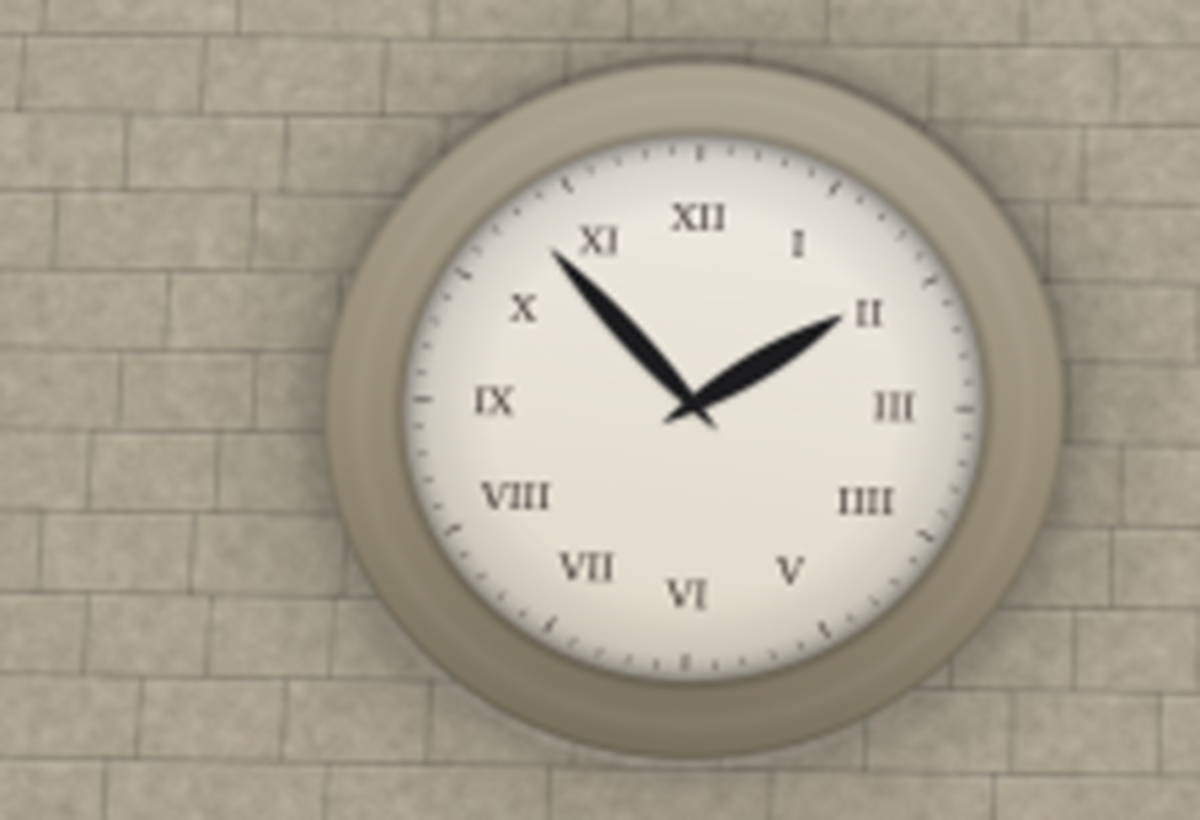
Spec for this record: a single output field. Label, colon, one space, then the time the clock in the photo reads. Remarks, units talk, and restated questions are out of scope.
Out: 1:53
